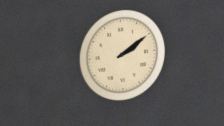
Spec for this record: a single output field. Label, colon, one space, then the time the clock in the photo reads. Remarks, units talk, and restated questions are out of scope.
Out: 2:10
